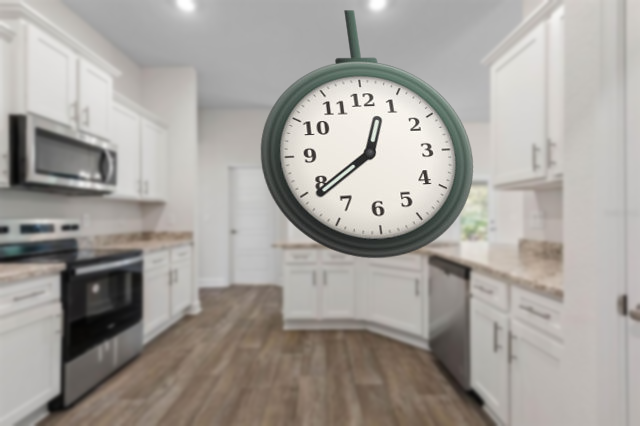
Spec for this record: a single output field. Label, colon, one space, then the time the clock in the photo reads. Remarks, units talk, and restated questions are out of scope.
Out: 12:39
